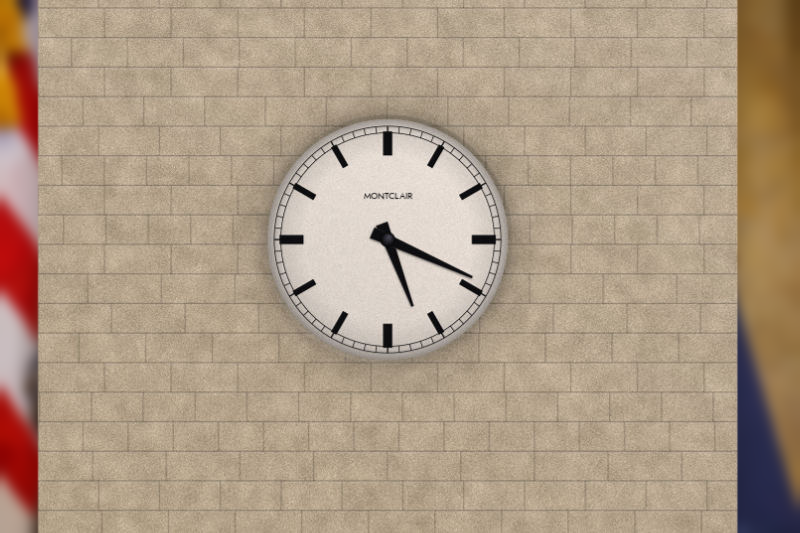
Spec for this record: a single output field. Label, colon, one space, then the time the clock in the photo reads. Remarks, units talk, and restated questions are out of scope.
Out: 5:19
